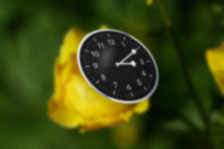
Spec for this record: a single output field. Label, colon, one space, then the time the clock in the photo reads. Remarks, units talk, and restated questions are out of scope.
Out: 3:10
